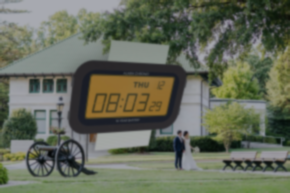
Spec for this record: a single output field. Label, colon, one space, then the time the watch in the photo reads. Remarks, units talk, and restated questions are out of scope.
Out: 8:03
